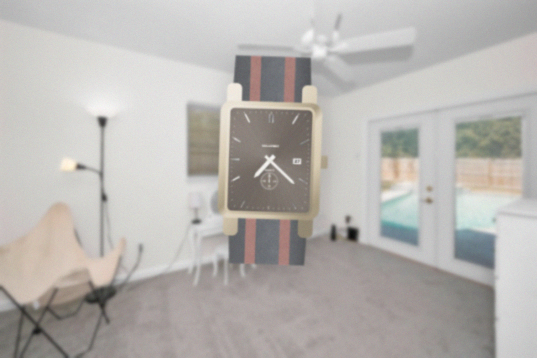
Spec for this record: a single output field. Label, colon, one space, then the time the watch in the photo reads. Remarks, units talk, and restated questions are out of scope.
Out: 7:22
